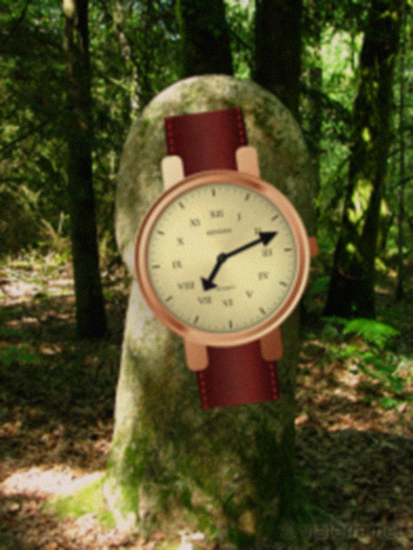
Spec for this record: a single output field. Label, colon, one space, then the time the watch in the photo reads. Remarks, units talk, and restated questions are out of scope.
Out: 7:12
